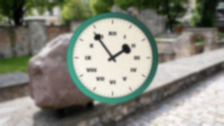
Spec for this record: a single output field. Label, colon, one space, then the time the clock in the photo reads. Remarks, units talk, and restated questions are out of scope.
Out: 1:54
